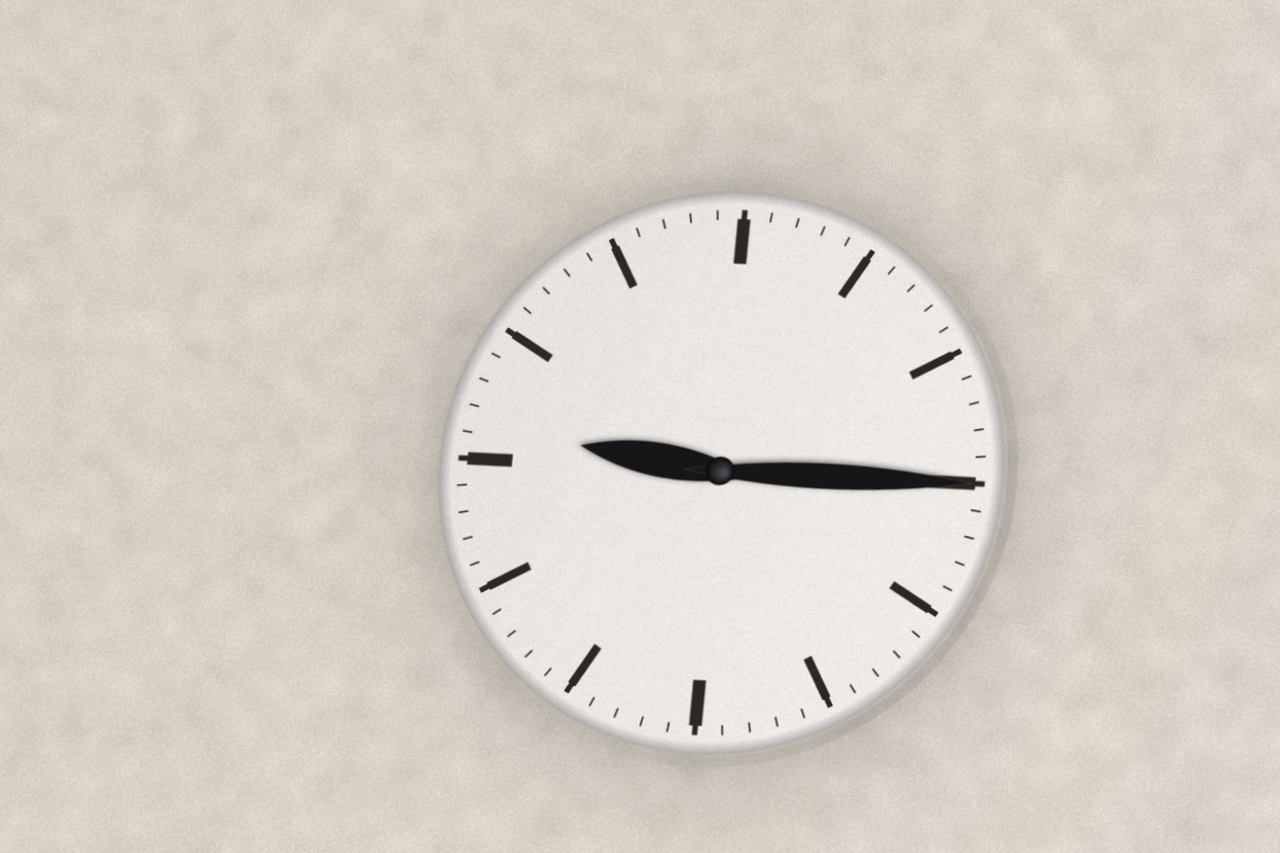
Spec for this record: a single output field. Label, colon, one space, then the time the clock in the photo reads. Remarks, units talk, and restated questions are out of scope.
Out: 9:15
